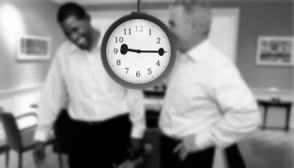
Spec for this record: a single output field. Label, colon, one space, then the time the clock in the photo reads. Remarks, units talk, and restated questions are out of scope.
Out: 9:15
